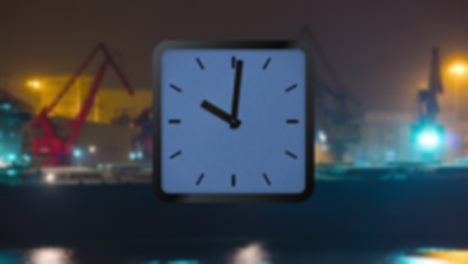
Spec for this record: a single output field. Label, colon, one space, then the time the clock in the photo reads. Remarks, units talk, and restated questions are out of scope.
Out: 10:01
